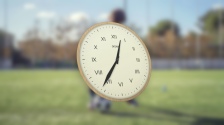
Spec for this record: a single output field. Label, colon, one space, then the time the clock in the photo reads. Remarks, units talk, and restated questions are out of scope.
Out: 12:36
